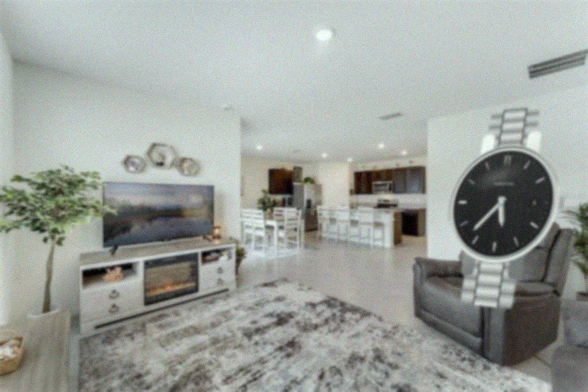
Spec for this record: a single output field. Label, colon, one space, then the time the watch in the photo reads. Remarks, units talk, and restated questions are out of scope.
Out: 5:37
